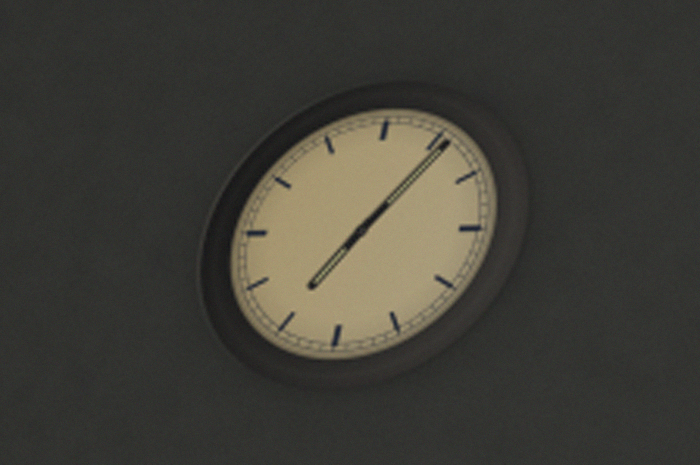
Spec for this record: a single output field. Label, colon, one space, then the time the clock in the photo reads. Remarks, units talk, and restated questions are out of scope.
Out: 7:06
